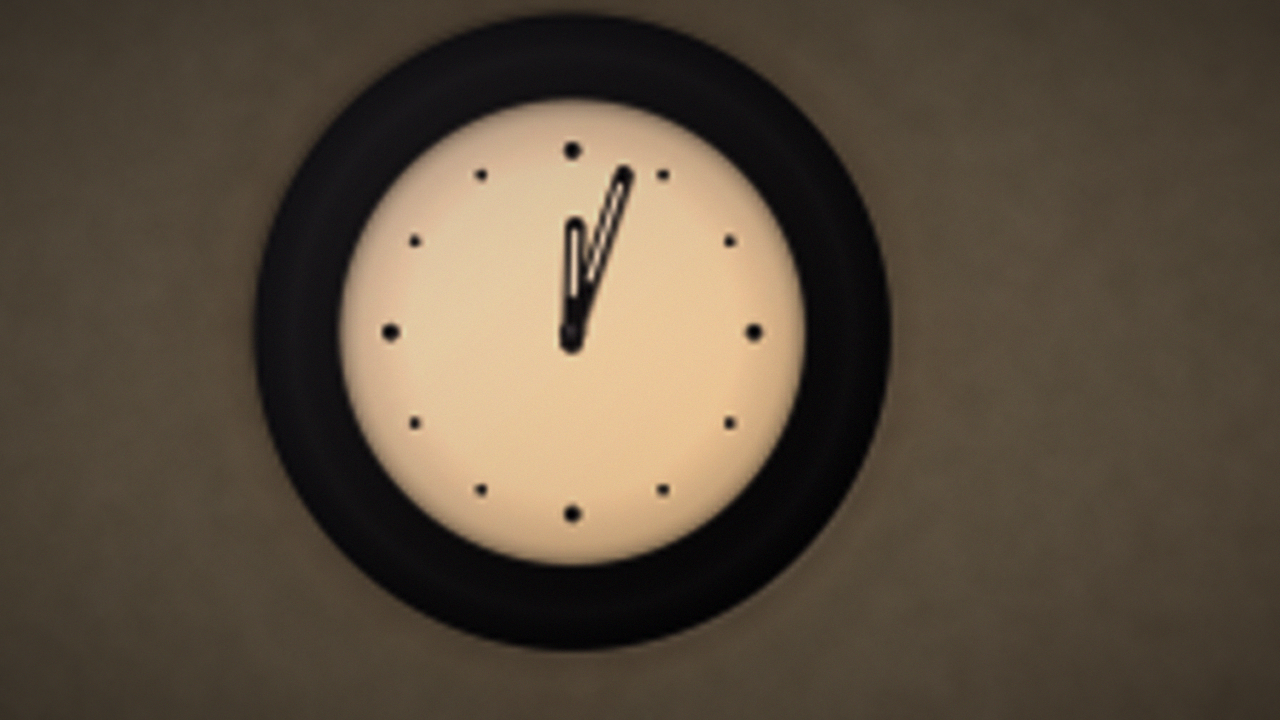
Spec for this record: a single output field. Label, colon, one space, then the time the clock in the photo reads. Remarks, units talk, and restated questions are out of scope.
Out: 12:03
